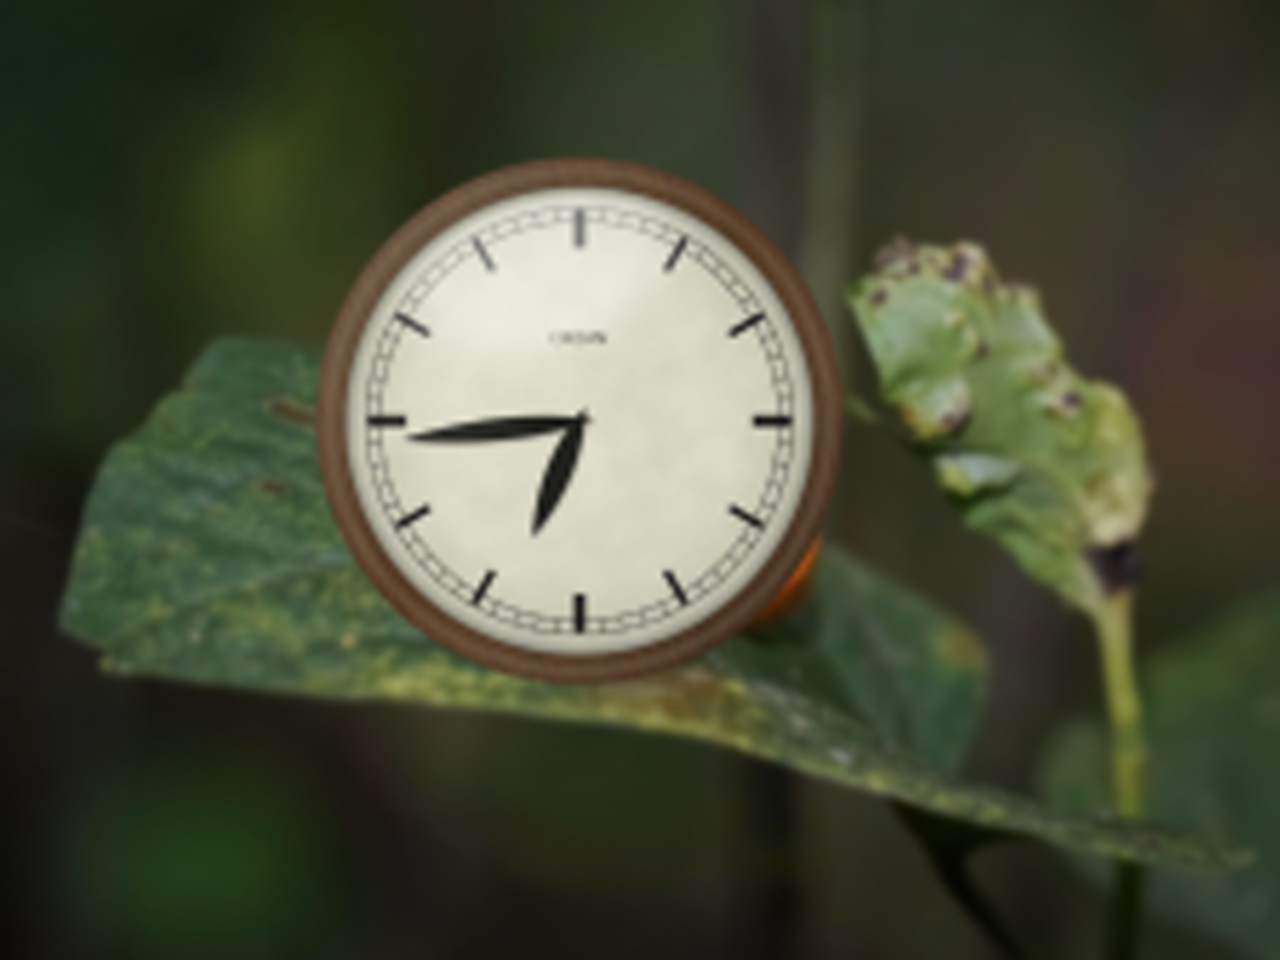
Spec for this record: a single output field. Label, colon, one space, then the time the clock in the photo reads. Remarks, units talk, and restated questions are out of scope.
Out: 6:44
